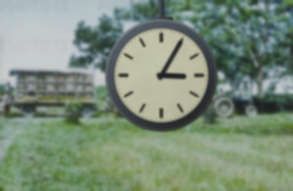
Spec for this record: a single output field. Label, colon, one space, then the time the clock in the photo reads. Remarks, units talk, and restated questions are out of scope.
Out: 3:05
